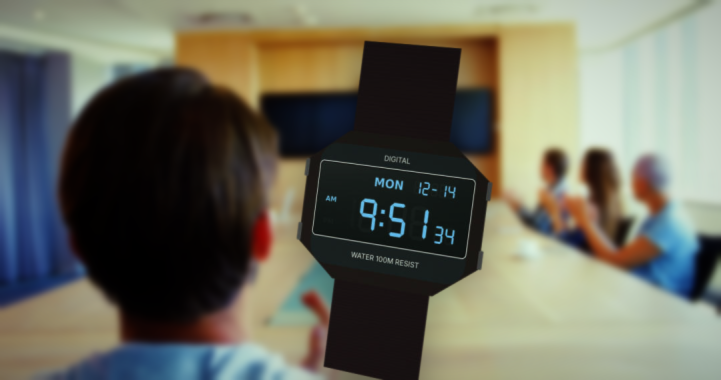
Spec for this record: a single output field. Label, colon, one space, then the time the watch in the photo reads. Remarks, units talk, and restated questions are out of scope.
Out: 9:51:34
